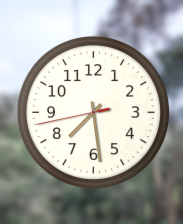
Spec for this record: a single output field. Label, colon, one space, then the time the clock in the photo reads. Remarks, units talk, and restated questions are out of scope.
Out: 7:28:43
